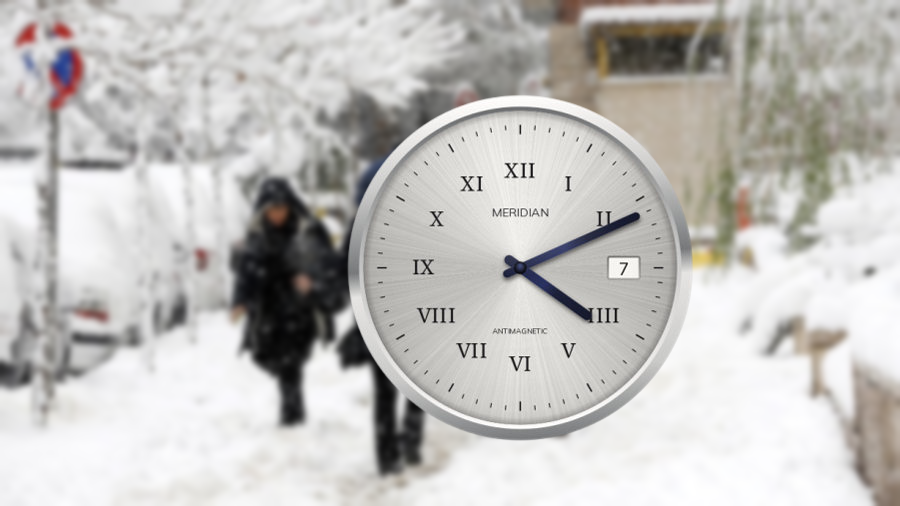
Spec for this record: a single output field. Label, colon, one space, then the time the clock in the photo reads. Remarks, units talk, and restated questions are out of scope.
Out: 4:11
